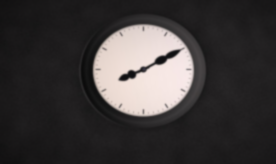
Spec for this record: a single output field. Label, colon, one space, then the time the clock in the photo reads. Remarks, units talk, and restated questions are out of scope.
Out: 8:10
